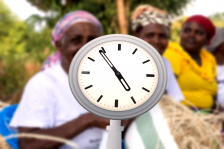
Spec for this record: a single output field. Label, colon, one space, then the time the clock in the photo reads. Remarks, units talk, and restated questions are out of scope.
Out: 4:54
